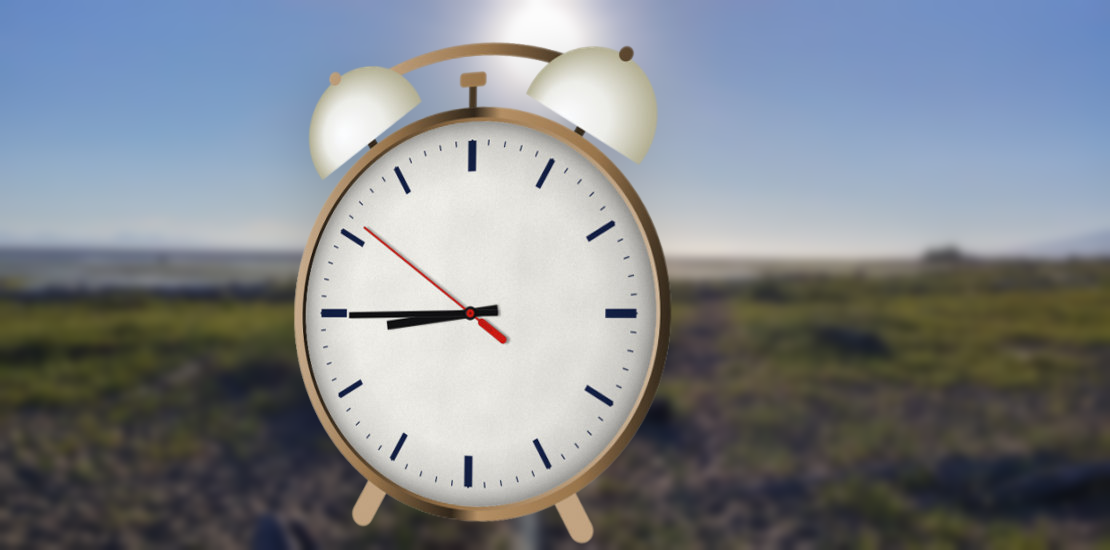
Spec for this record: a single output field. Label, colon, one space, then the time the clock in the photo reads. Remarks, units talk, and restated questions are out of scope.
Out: 8:44:51
